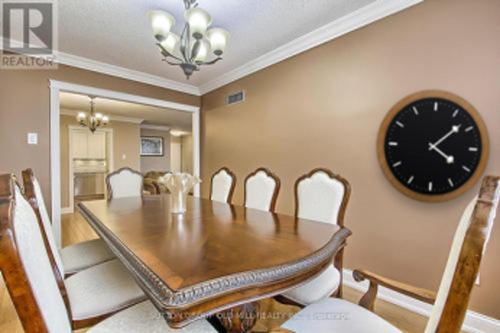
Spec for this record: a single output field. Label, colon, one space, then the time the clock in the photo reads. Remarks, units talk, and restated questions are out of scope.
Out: 4:08
